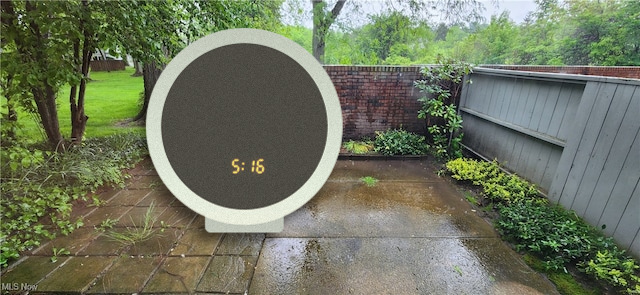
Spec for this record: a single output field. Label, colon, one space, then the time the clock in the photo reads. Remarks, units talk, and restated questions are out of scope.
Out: 5:16
